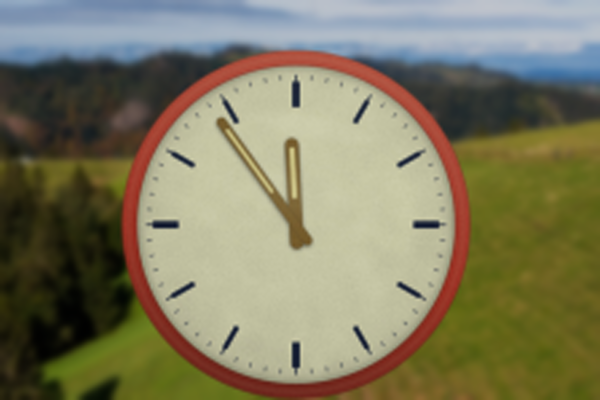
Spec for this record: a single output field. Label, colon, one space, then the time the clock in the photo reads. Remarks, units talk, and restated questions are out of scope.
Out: 11:54
